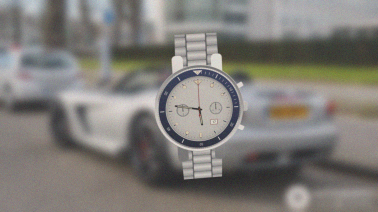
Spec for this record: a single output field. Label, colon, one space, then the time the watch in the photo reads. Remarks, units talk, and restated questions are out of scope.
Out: 5:47
